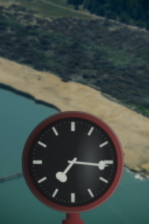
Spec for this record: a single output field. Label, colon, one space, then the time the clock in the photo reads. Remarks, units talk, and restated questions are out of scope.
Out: 7:16
